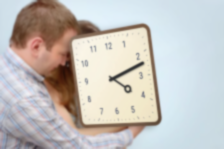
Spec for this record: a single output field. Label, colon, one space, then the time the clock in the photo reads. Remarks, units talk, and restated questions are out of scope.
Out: 4:12
